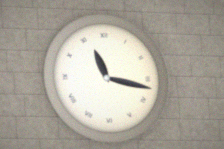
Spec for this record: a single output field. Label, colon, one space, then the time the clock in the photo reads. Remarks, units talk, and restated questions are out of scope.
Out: 11:17
